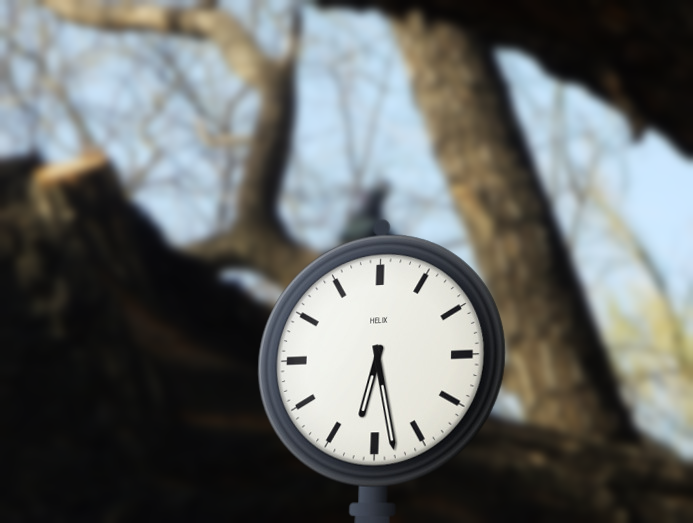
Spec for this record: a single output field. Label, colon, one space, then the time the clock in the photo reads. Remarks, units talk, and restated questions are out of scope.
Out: 6:28
